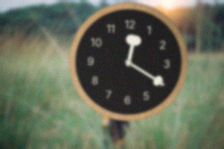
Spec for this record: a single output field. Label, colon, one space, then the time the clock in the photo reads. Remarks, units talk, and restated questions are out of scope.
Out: 12:20
